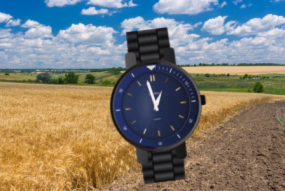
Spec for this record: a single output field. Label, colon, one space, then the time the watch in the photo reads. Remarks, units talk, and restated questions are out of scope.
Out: 12:58
